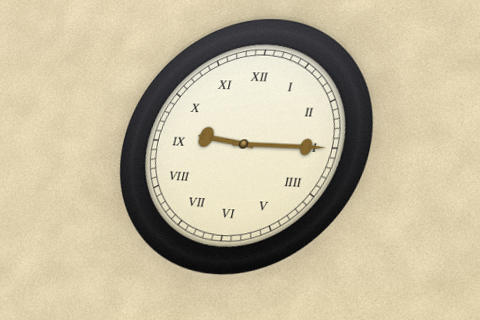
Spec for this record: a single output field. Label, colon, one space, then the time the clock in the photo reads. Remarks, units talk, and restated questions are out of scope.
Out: 9:15
